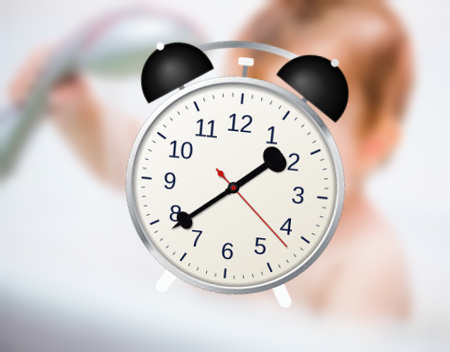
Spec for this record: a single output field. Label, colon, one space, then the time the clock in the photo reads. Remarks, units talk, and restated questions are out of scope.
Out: 1:38:22
